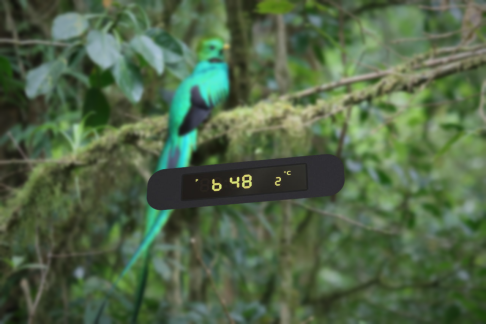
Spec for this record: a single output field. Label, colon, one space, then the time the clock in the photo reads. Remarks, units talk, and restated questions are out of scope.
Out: 6:48
